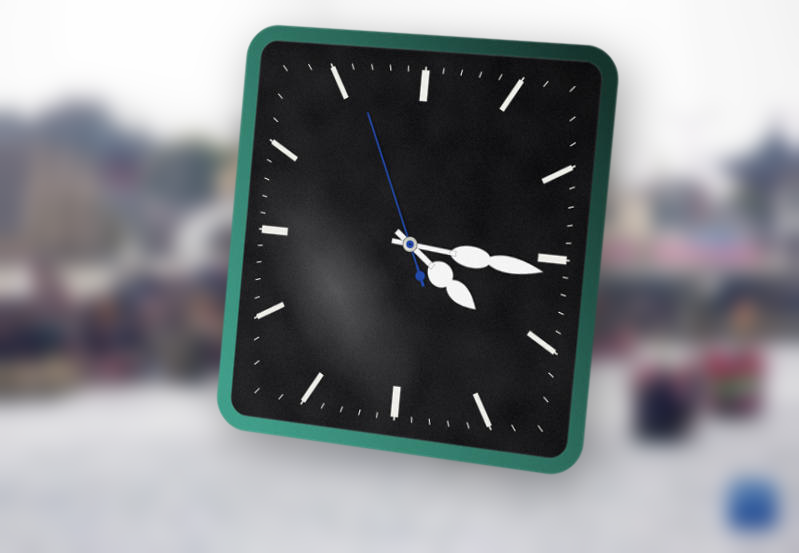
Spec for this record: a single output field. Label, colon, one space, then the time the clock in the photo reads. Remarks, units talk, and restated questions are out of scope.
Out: 4:15:56
